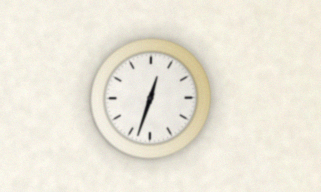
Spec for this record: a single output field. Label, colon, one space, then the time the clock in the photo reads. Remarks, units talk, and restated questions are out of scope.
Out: 12:33
